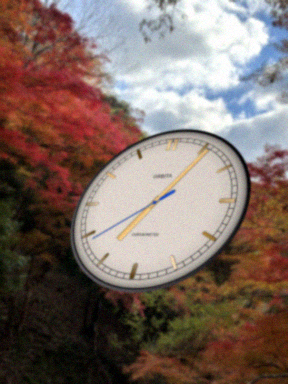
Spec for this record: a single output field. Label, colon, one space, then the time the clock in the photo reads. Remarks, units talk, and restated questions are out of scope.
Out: 7:05:39
